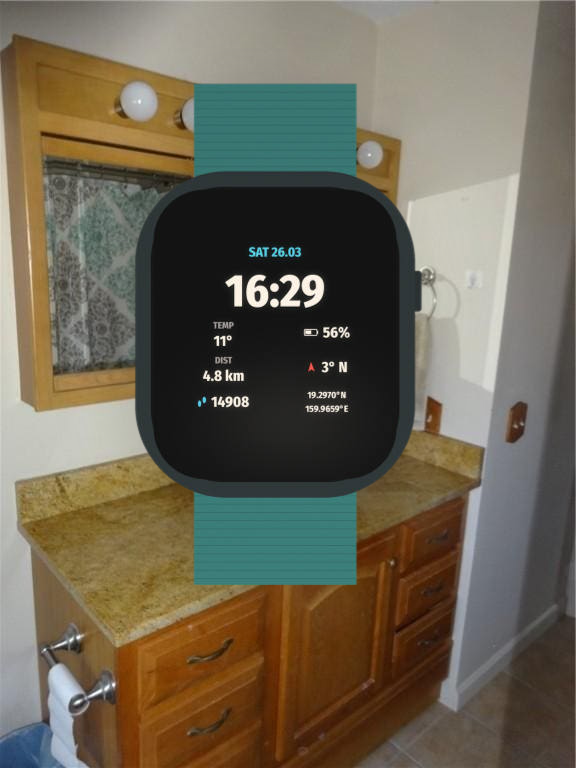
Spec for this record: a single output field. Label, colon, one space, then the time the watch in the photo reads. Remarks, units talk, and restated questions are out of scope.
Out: 16:29
